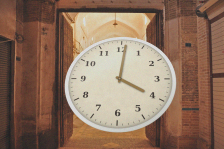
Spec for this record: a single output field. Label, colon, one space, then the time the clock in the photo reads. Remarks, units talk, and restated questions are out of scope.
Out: 4:01
